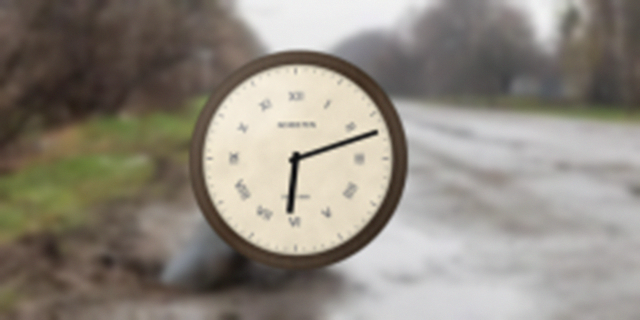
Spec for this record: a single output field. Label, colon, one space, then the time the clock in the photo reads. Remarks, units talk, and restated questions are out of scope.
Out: 6:12
